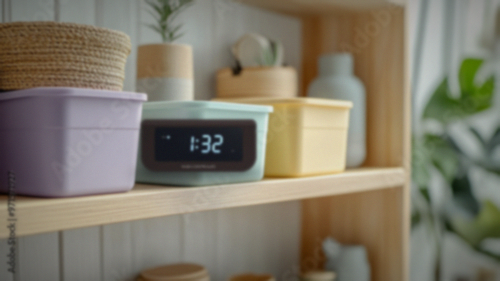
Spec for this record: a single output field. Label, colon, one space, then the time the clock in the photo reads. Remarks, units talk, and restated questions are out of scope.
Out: 1:32
